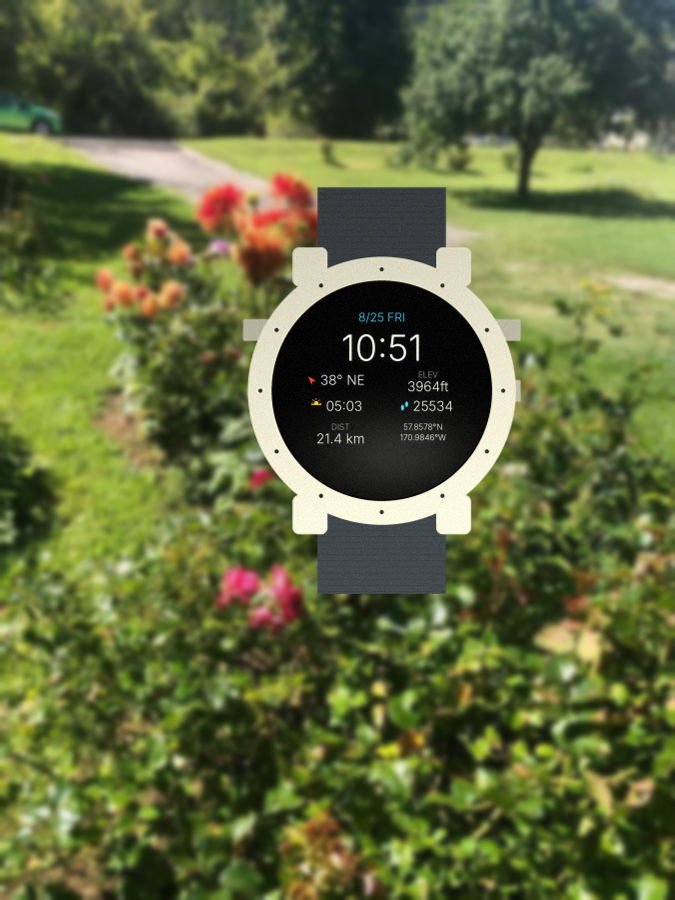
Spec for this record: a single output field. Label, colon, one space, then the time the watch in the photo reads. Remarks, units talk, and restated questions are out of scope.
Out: 10:51
